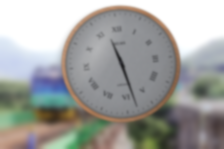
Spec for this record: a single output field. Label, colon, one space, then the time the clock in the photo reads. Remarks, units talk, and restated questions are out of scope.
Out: 11:28
